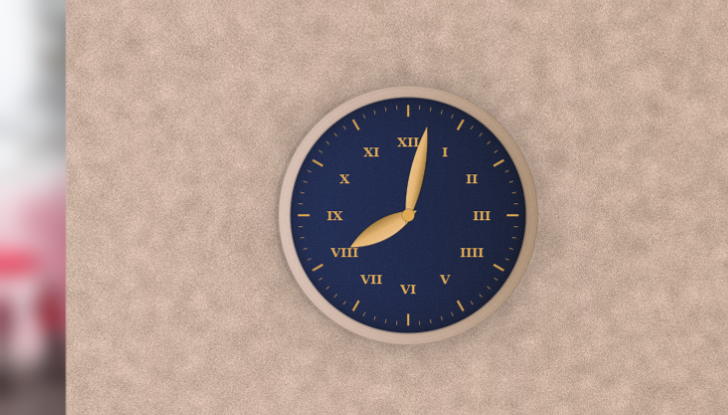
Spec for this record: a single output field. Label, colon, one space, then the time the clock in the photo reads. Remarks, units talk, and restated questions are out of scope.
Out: 8:02
